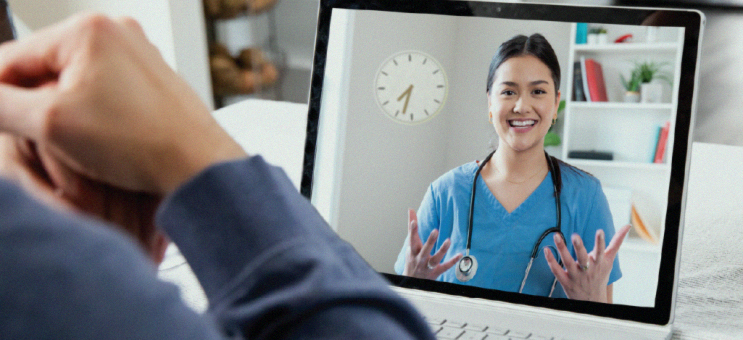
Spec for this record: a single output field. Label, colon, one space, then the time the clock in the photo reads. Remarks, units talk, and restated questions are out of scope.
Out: 7:33
